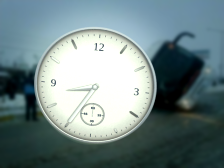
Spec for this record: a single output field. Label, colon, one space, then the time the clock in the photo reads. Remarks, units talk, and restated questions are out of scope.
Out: 8:35
